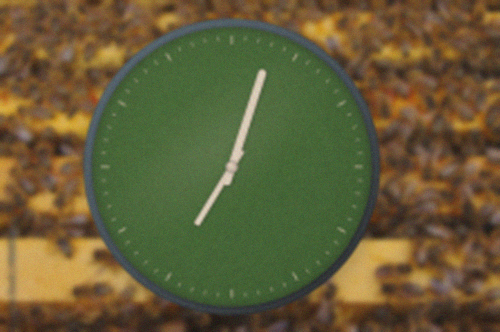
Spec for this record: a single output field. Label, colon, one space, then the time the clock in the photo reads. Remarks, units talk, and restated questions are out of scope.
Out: 7:03
